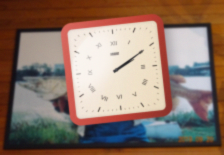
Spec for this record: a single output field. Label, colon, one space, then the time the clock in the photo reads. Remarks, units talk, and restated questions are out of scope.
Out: 2:10
